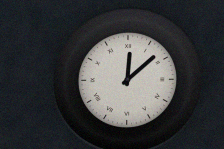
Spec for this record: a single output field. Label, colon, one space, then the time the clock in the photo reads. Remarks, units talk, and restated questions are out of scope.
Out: 12:08
